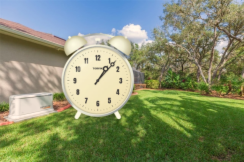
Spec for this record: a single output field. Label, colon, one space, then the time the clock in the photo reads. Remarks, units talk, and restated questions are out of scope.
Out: 1:07
